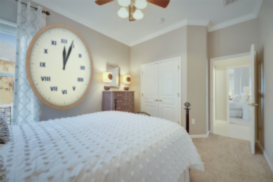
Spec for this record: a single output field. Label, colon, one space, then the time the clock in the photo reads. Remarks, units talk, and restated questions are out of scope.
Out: 12:04
